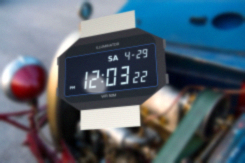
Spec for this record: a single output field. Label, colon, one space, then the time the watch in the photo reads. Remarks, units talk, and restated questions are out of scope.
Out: 12:03:22
